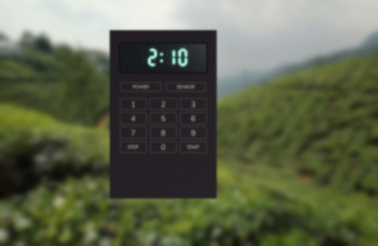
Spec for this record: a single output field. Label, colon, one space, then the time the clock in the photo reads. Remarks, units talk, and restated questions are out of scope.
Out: 2:10
